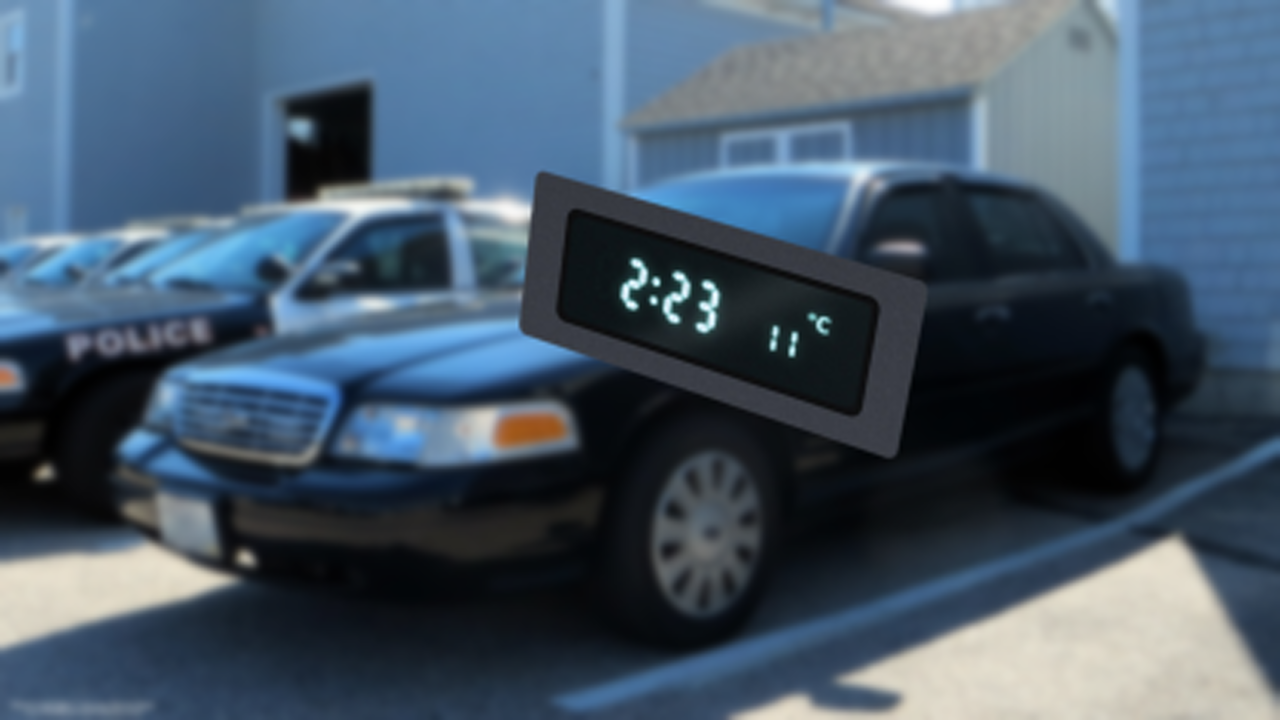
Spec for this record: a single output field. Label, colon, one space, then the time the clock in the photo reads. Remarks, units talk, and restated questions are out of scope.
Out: 2:23
